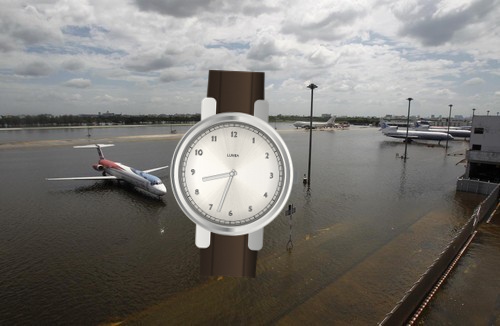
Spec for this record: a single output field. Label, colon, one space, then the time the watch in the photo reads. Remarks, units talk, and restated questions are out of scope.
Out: 8:33
